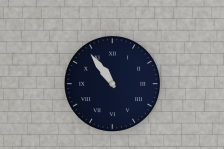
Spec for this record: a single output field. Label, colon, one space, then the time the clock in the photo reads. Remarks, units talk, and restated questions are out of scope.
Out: 10:54
